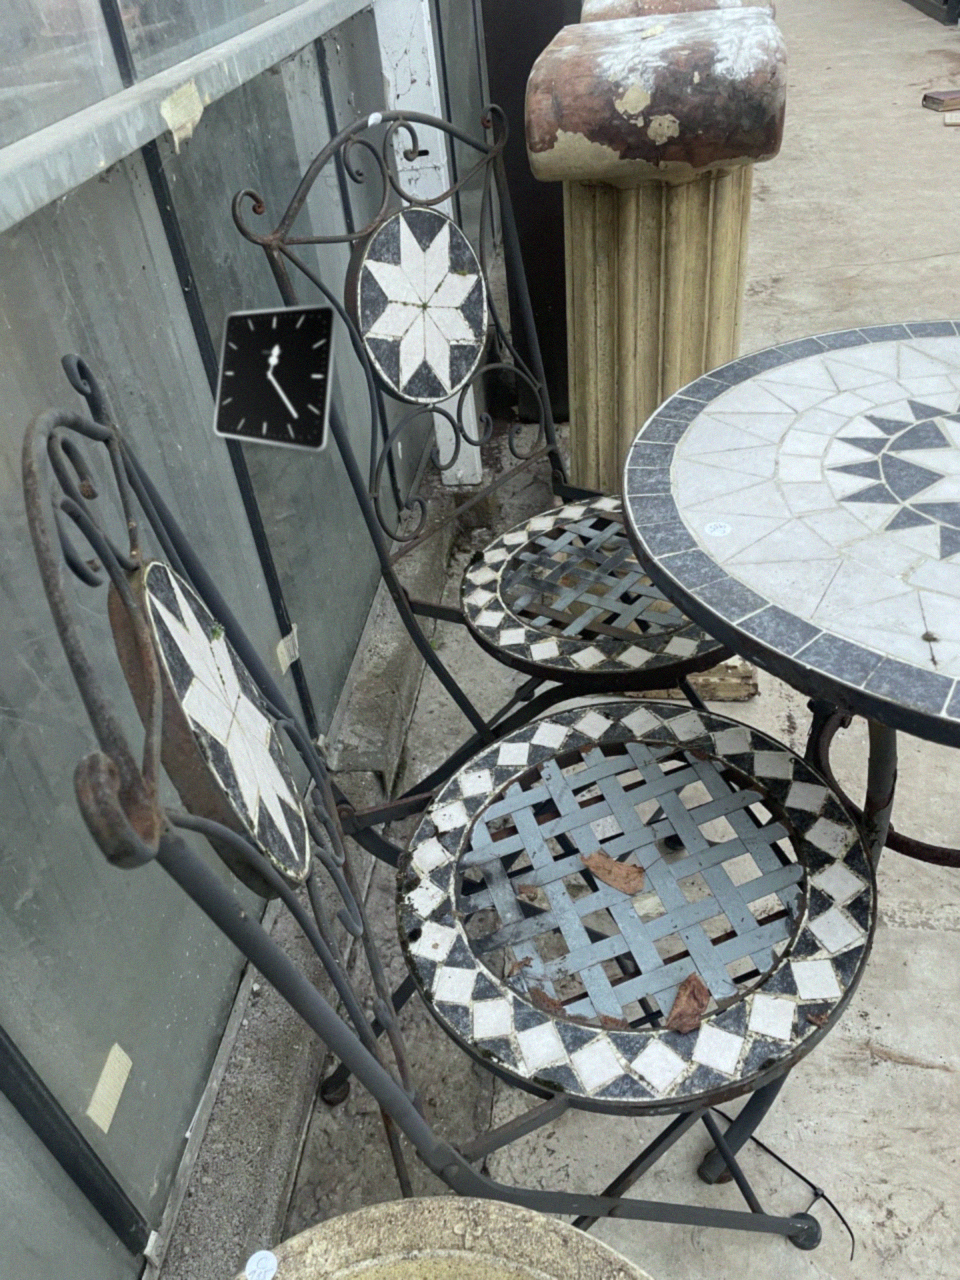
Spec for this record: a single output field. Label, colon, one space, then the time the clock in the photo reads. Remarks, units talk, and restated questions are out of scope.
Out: 12:23
